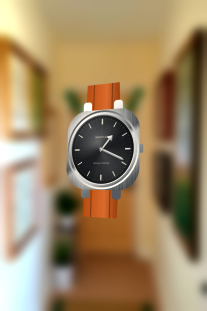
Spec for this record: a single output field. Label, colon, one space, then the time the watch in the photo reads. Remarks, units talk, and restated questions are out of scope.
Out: 1:19
